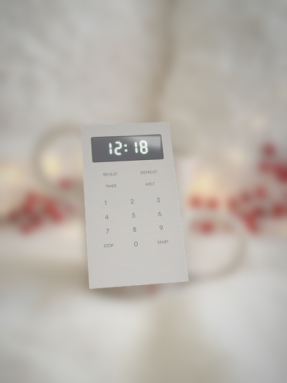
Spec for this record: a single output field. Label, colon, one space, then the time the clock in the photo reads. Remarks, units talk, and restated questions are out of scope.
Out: 12:18
